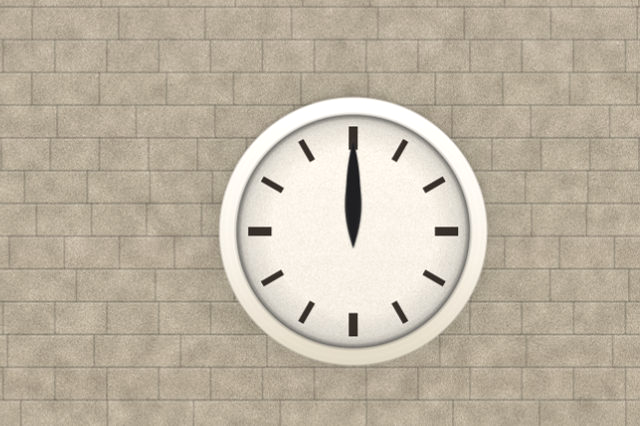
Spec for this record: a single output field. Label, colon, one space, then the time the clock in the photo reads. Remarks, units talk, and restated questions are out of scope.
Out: 12:00
